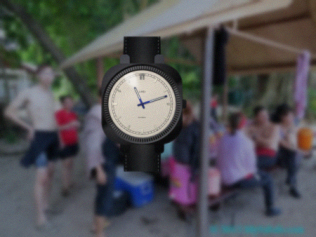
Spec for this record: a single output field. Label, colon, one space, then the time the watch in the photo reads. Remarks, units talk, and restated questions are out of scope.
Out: 11:12
